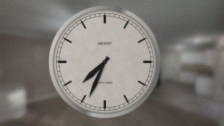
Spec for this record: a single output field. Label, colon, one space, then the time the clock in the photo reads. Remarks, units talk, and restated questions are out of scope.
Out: 7:34
